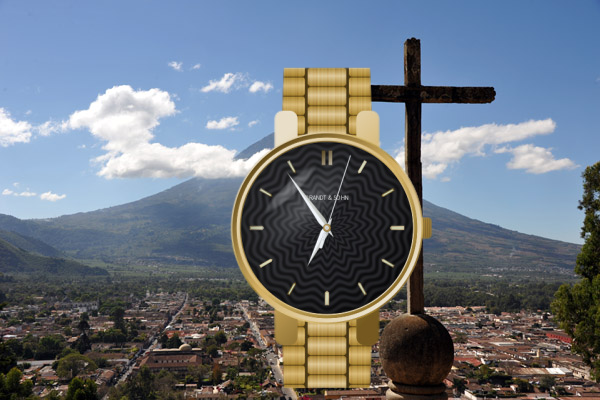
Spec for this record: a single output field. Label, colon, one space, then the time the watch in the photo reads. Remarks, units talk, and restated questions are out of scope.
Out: 6:54:03
